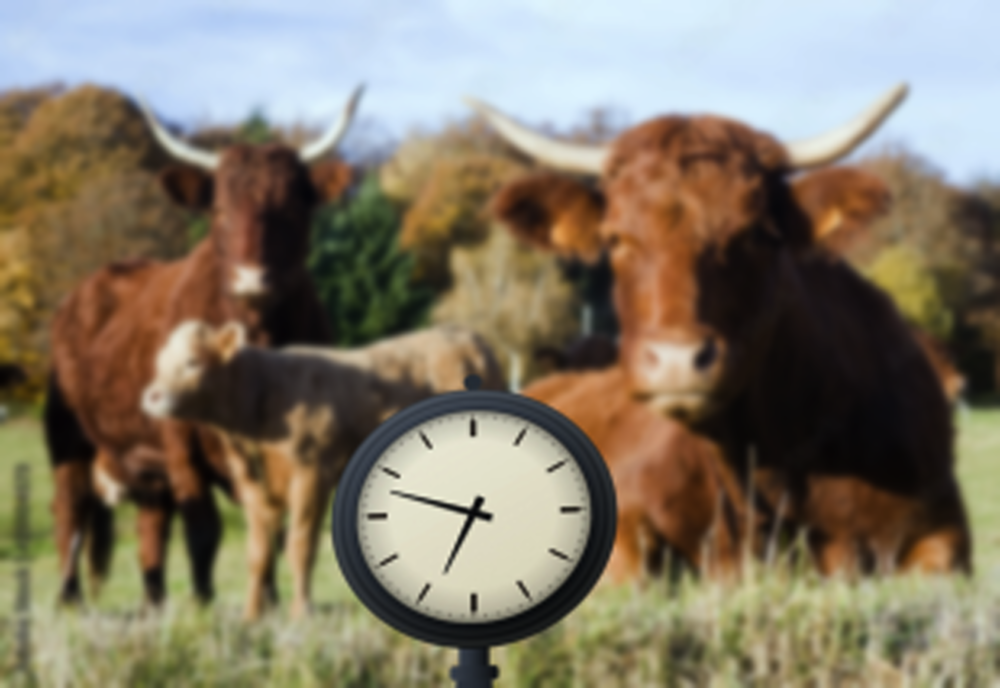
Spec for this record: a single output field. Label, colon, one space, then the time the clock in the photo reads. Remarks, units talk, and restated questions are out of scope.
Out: 6:48
